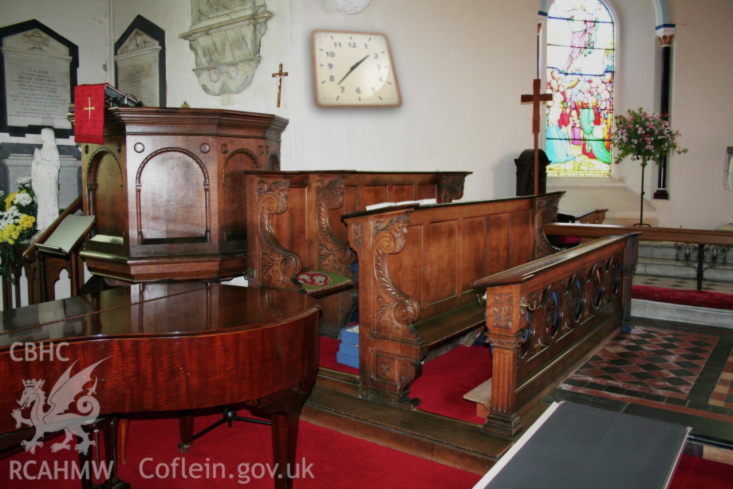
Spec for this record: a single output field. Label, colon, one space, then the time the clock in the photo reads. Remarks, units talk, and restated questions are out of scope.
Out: 1:37
